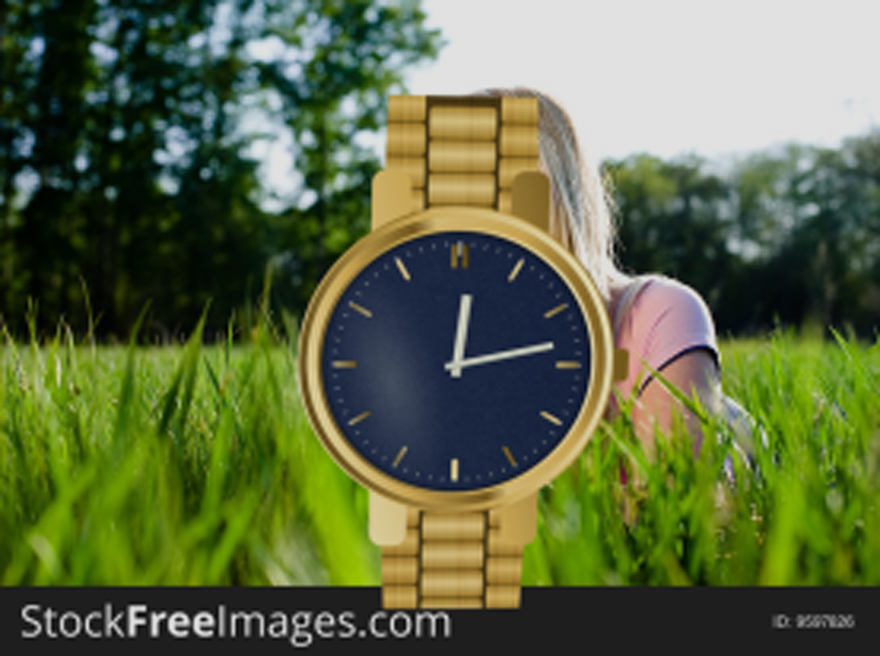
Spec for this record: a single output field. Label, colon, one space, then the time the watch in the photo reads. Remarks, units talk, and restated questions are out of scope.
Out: 12:13
